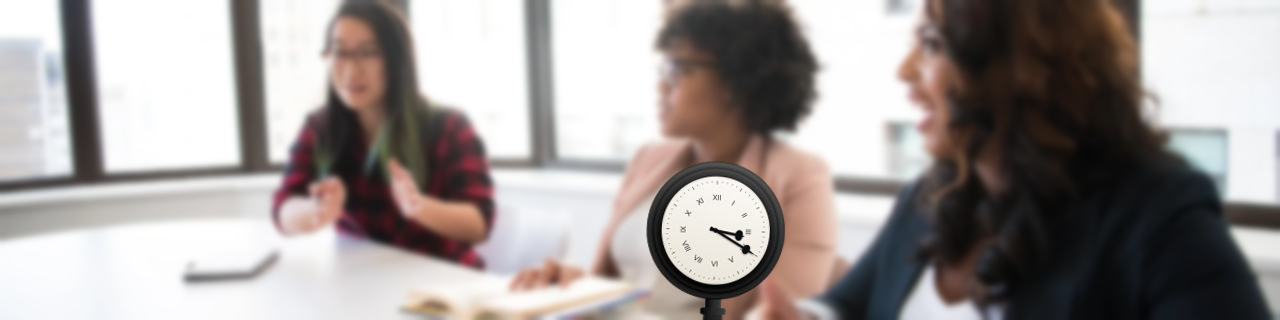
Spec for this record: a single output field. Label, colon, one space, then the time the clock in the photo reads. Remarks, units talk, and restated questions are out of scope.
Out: 3:20
